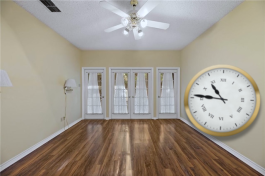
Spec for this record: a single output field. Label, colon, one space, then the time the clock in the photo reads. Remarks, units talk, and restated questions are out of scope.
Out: 10:46
